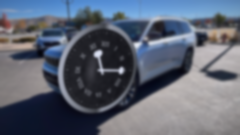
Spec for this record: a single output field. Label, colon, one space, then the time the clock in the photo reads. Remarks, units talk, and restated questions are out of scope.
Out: 11:15
